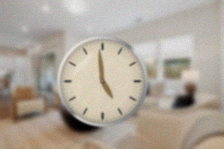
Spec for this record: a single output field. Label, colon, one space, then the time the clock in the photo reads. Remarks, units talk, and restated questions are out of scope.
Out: 4:59
